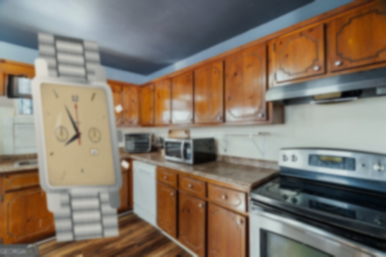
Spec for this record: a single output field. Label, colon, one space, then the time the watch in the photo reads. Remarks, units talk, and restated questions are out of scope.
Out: 7:56
